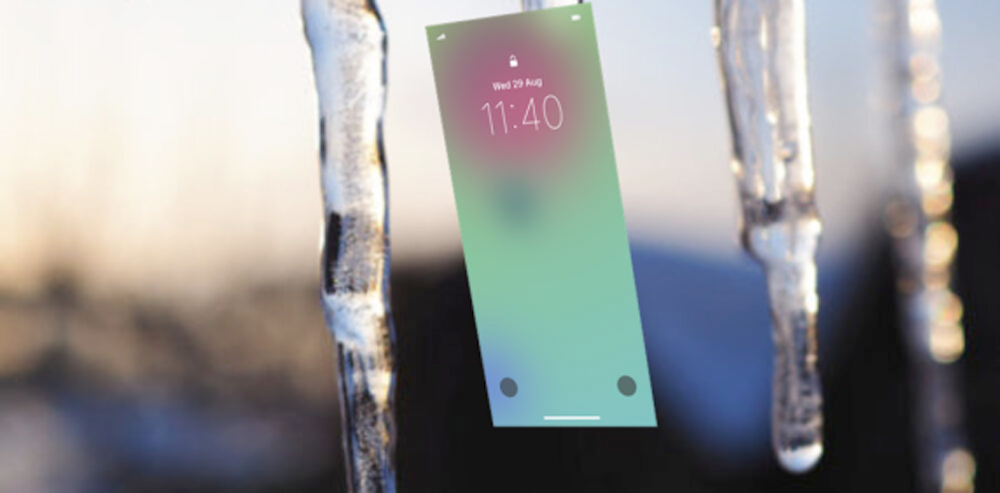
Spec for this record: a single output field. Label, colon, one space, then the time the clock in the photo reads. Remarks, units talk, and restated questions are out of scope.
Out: 11:40
